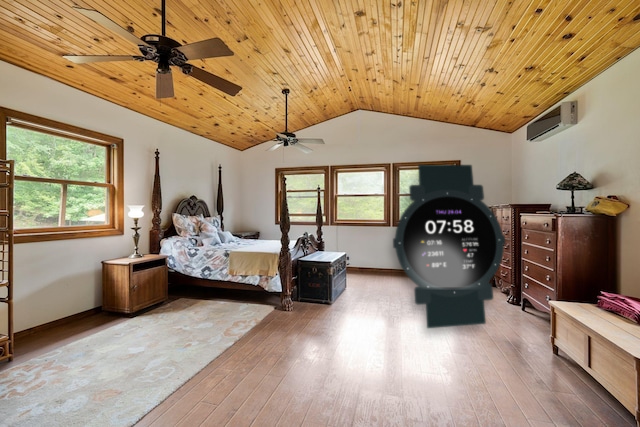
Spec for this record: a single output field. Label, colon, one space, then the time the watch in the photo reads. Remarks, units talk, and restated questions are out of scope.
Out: 7:58
